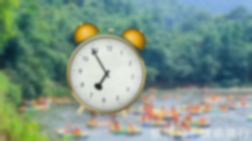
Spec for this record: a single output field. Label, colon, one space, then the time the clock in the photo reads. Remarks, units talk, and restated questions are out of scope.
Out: 6:54
